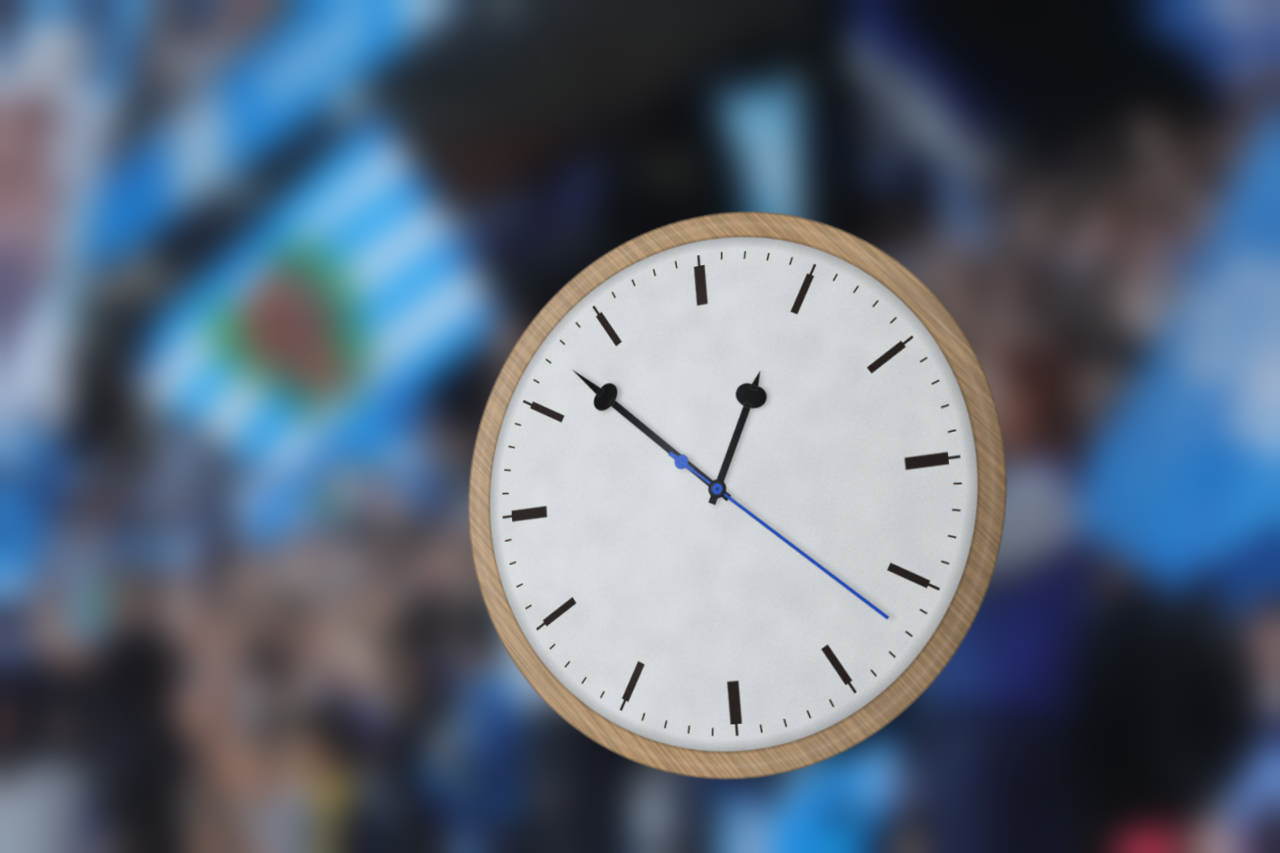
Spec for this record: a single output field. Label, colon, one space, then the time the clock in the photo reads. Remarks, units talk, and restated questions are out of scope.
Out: 12:52:22
